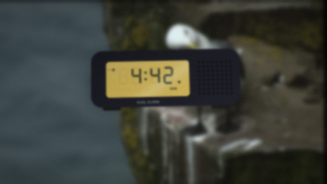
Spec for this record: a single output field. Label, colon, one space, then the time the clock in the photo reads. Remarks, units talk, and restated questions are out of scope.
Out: 4:42
